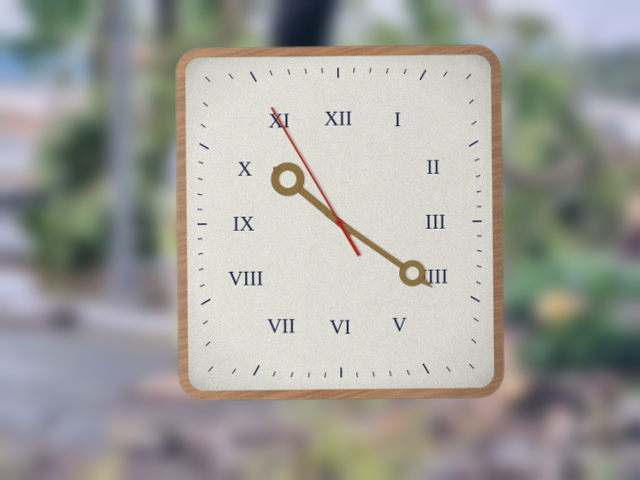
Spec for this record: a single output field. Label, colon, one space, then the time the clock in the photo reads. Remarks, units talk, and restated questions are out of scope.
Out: 10:20:55
